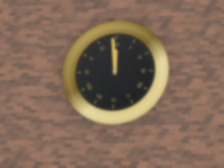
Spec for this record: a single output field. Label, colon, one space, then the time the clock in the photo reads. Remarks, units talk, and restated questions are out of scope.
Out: 11:59
